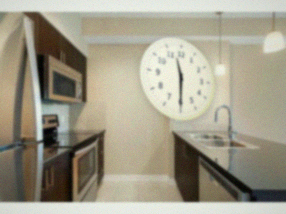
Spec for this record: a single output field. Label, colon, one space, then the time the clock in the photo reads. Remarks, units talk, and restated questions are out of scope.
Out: 11:30
